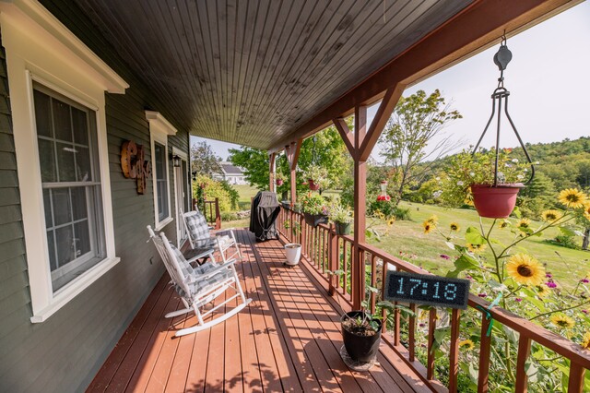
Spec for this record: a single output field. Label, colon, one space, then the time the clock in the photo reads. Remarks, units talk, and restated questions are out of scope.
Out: 17:18
